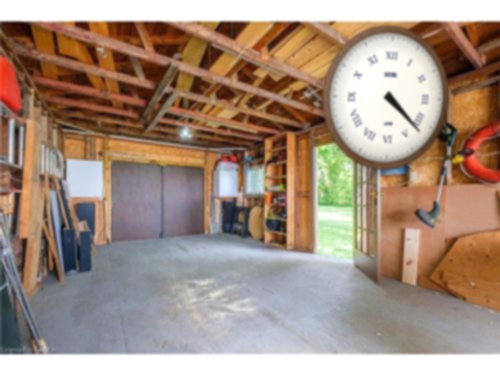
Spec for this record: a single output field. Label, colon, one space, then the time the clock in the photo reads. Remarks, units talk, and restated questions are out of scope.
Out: 4:22
